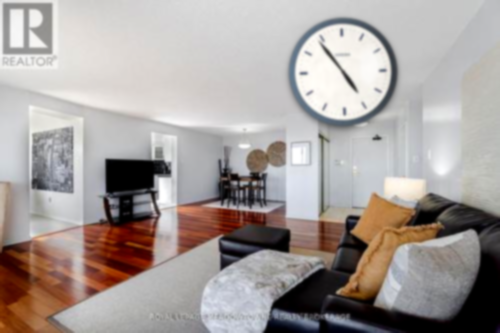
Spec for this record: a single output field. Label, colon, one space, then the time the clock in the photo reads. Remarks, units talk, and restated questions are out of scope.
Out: 4:54
